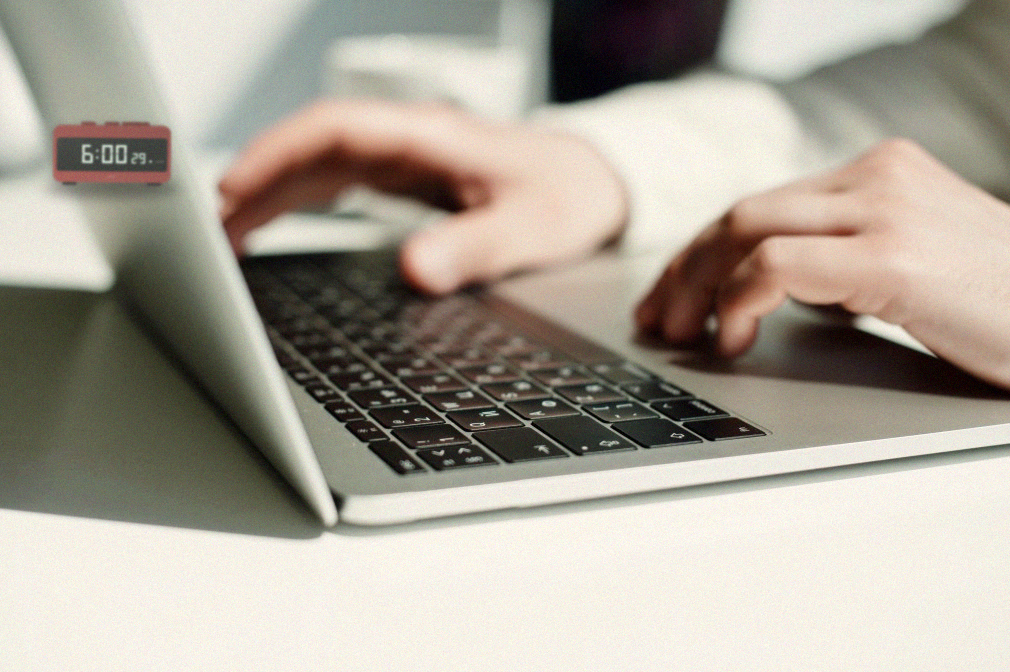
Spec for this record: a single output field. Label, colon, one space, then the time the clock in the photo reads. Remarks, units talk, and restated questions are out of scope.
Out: 6:00
